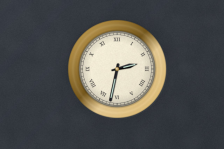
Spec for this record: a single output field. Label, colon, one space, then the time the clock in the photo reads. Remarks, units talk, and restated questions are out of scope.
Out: 2:32
